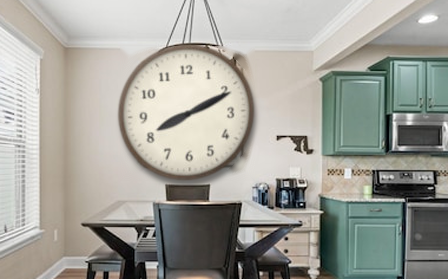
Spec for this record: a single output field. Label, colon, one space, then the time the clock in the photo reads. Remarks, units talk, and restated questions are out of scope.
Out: 8:11
